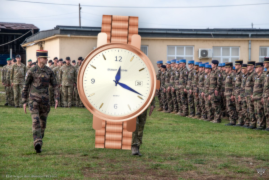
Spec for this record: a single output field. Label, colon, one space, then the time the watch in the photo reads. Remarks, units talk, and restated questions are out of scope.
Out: 12:19
